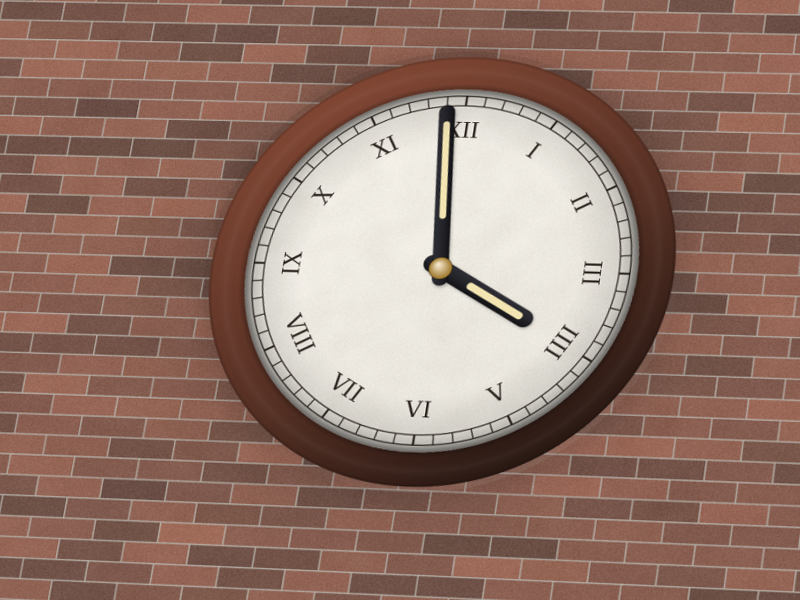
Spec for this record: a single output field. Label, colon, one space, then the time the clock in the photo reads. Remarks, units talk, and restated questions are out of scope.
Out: 3:59
